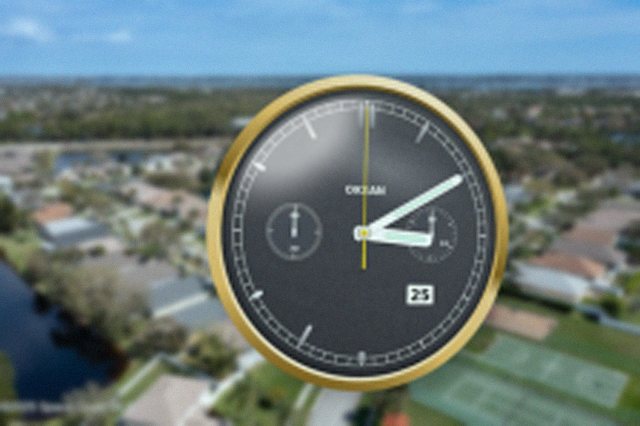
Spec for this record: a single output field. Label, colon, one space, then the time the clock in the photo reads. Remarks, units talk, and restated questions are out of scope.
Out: 3:10
